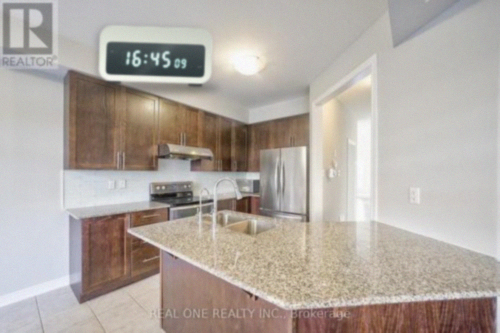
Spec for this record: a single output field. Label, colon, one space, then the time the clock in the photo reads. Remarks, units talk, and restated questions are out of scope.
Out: 16:45
